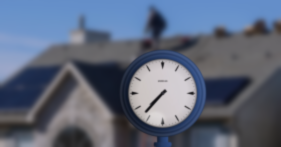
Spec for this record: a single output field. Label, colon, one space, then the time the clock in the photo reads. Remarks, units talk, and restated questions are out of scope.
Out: 7:37
